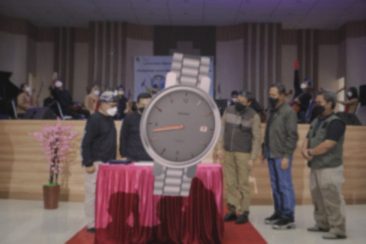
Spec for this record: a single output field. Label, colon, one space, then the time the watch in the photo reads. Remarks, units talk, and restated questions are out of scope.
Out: 8:43
